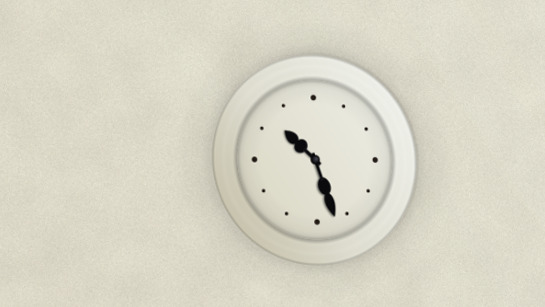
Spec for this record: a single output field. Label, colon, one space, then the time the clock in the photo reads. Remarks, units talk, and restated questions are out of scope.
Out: 10:27
